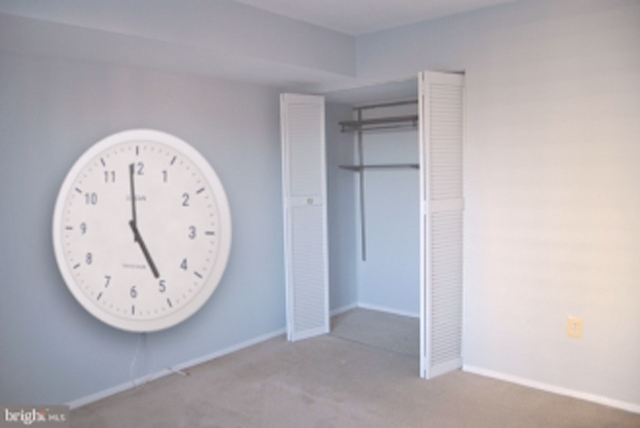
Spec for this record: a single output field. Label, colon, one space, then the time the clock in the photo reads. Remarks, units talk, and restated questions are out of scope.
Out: 4:59
